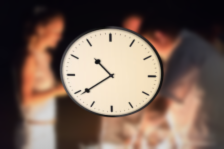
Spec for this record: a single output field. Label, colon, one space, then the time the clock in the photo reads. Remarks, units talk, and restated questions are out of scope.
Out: 10:39
